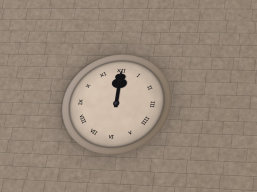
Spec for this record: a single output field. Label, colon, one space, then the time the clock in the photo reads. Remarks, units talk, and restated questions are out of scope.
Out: 12:00
